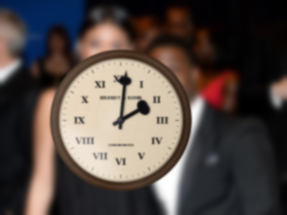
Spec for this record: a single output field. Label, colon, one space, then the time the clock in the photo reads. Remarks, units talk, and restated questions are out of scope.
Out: 2:01
